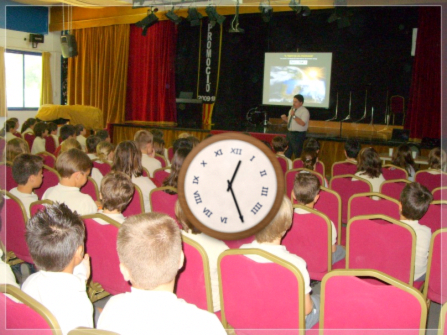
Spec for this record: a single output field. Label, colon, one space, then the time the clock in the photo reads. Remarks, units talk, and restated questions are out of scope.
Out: 12:25
